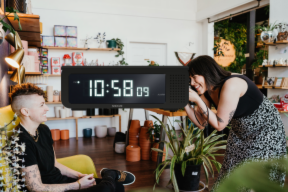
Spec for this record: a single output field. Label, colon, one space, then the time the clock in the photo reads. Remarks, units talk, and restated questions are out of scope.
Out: 10:58:09
